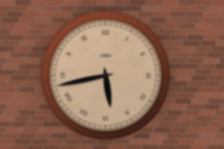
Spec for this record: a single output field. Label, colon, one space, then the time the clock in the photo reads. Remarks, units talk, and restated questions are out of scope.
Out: 5:43
